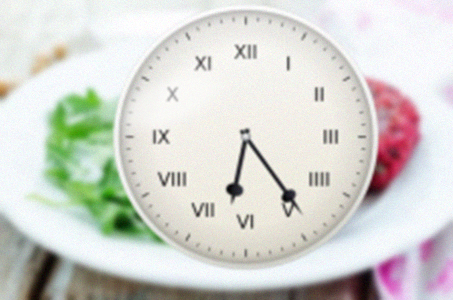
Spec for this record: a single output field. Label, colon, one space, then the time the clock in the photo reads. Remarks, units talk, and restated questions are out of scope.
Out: 6:24
